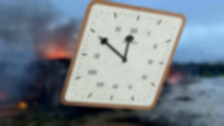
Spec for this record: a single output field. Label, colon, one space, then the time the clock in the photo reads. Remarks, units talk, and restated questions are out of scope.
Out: 11:50
